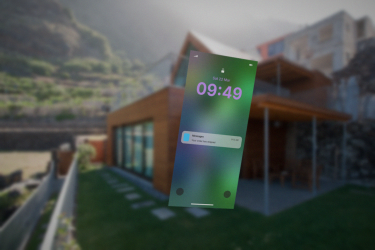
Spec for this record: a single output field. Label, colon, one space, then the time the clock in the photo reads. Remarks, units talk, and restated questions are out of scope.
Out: 9:49
